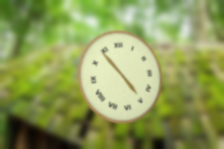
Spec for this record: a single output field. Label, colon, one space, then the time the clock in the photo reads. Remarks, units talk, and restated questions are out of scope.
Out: 4:54
